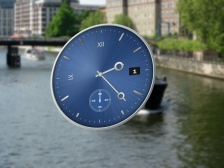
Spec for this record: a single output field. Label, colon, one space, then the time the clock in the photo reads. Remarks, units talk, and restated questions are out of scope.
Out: 2:23
